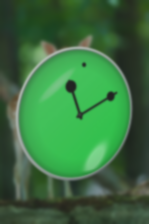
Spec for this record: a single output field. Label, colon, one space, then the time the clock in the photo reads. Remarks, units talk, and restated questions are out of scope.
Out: 11:10
